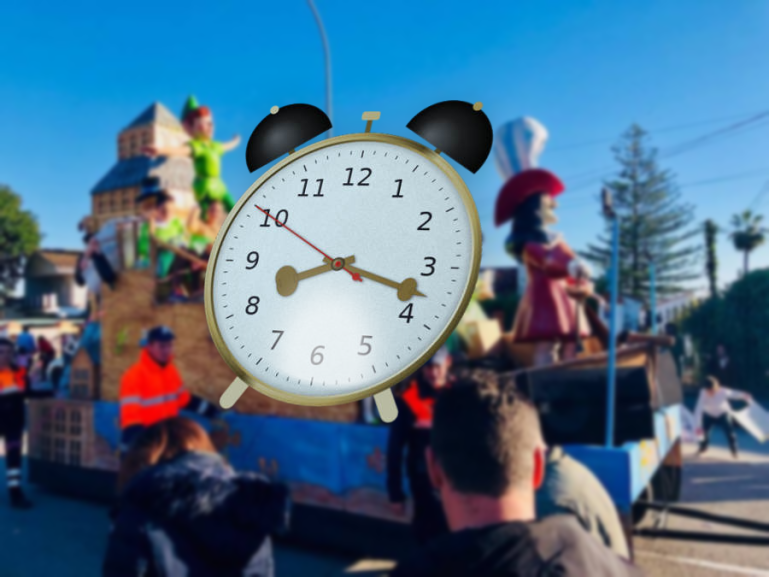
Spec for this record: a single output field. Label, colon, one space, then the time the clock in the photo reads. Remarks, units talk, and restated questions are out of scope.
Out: 8:17:50
